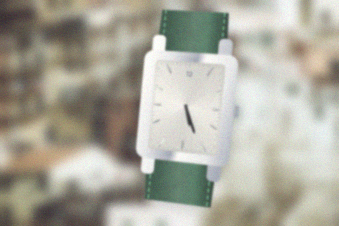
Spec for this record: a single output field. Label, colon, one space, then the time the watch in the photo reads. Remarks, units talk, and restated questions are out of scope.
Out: 5:26
